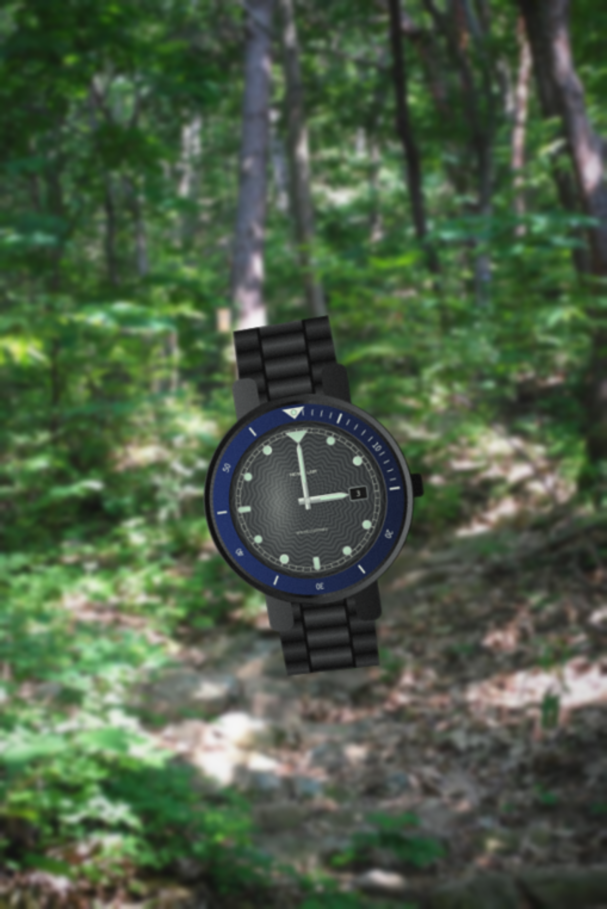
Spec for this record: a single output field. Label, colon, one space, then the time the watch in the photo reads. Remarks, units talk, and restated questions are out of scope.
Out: 3:00
